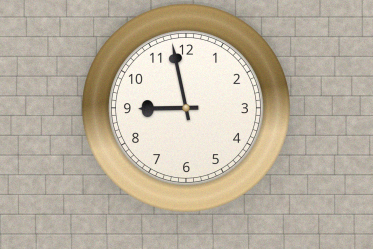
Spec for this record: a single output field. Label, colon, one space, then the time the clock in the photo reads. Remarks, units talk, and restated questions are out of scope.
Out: 8:58
